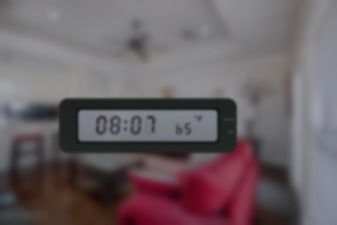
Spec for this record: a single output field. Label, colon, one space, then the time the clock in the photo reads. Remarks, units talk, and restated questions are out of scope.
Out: 8:07
